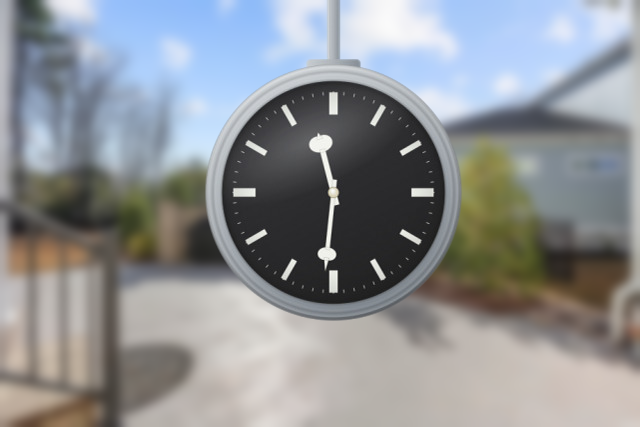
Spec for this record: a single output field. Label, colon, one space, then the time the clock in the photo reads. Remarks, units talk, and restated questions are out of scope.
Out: 11:31
